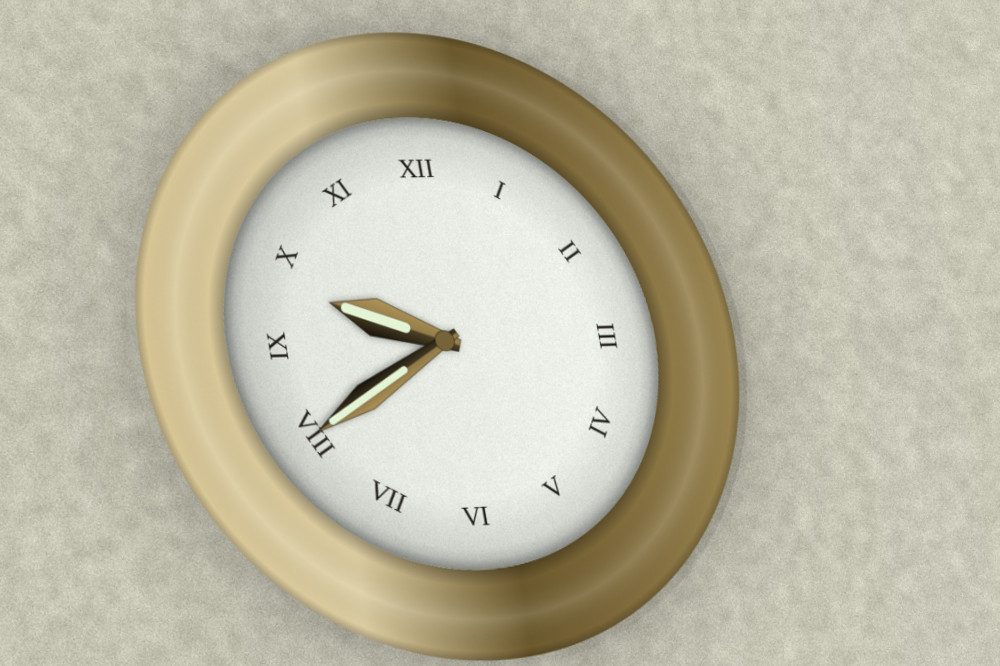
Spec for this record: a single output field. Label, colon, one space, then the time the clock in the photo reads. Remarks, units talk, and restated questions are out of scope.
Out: 9:40
